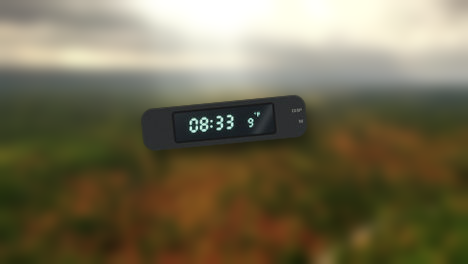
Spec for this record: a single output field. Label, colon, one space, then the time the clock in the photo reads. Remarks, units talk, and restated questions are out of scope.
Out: 8:33
